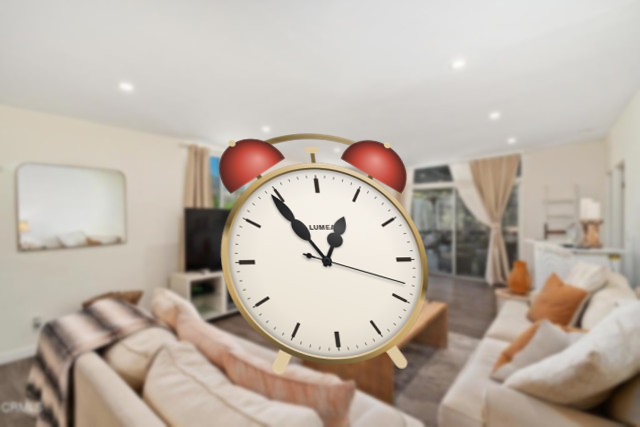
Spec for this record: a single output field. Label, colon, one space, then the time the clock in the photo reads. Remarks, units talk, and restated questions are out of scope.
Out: 12:54:18
